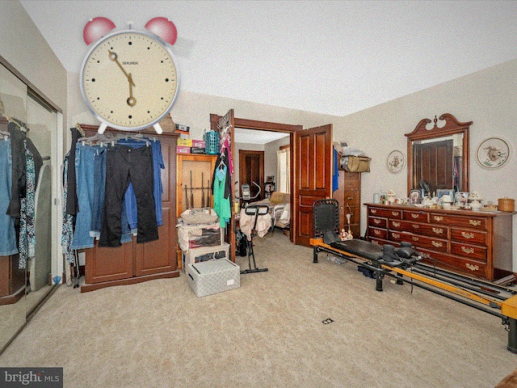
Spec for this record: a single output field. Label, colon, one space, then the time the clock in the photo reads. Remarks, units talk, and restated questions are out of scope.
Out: 5:54
